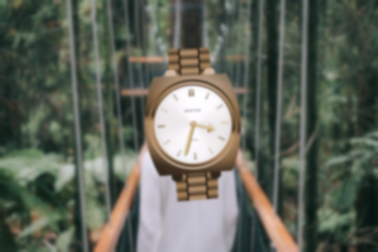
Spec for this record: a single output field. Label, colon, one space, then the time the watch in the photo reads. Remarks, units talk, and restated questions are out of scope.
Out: 3:33
